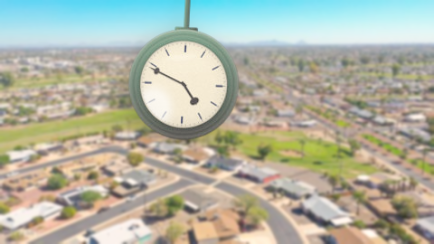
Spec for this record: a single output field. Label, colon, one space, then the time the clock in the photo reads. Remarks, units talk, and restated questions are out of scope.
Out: 4:49
